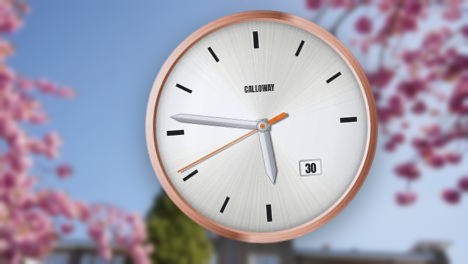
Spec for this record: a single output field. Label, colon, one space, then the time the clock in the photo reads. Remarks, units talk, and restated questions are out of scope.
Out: 5:46:41
